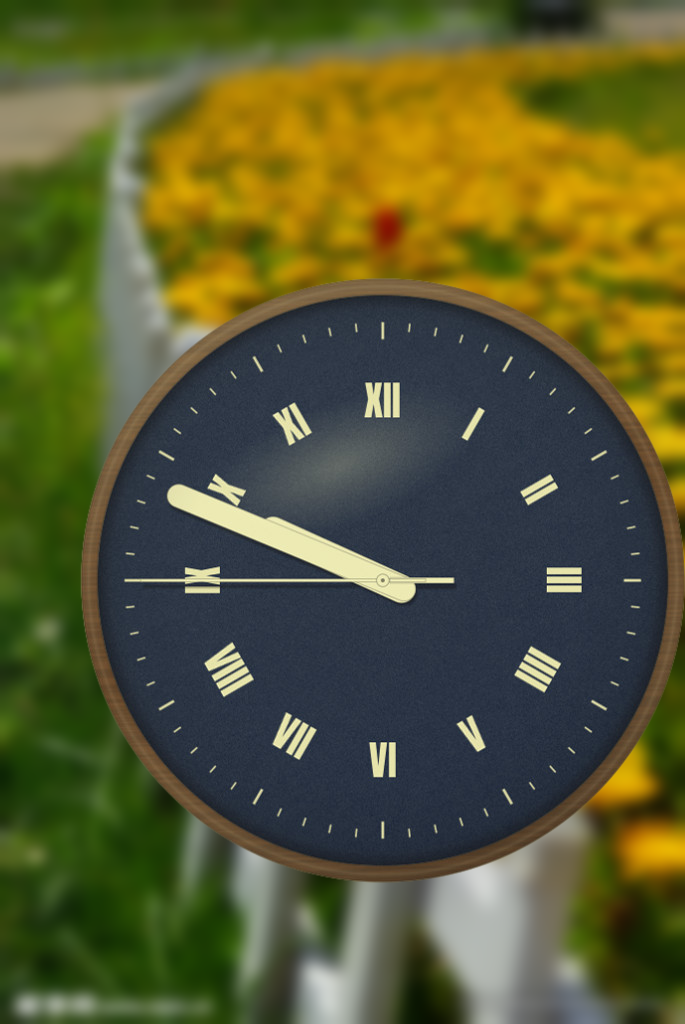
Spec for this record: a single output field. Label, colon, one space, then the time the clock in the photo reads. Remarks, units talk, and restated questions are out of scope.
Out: 9:48:45
